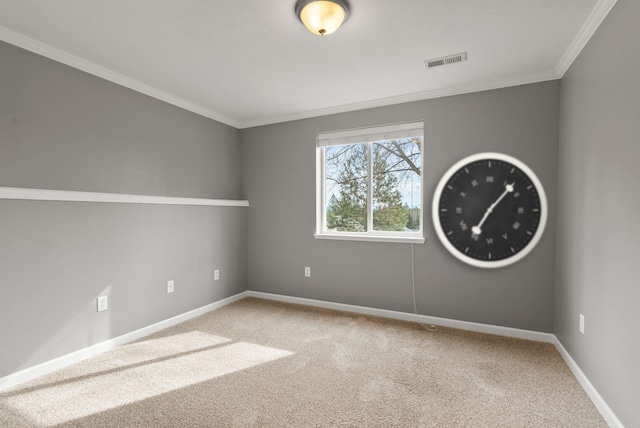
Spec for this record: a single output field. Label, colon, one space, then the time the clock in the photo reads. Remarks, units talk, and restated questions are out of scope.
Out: 7:07
